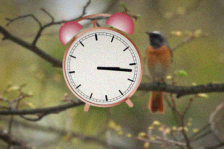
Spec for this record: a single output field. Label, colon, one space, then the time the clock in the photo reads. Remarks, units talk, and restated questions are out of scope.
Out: 3:17
